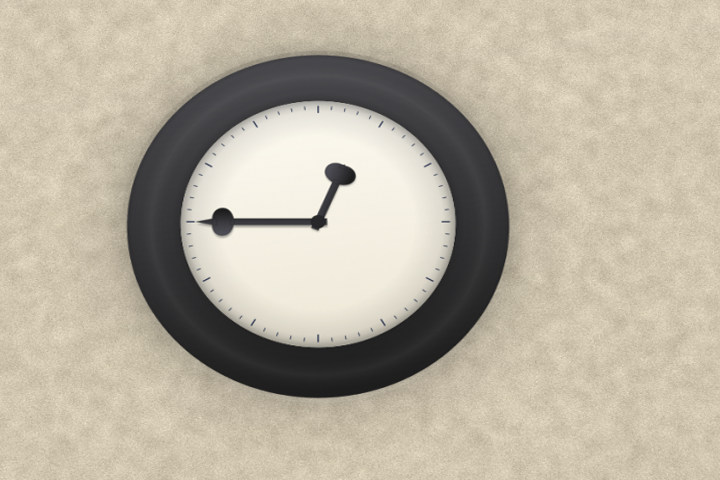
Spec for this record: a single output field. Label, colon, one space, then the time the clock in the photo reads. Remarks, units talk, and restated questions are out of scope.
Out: 12:45
